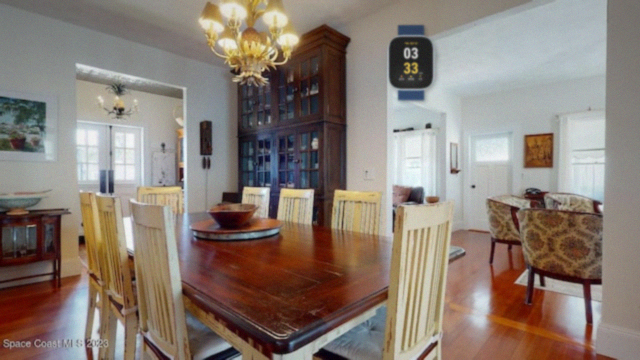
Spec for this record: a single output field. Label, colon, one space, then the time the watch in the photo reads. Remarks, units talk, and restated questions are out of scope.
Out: 3:33
